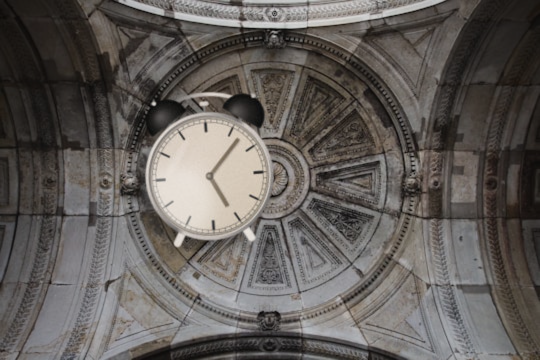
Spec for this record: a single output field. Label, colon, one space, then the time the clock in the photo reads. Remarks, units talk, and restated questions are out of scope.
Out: 5:07
